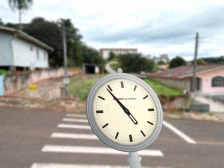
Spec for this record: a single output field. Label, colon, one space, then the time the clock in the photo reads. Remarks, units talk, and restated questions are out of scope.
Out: 4:54
